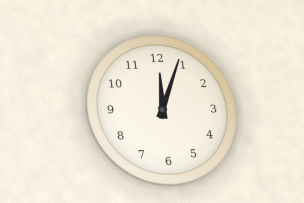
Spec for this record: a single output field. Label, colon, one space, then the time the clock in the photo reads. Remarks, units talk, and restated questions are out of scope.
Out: 12:04
